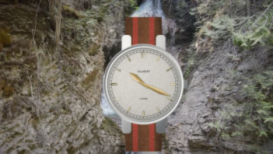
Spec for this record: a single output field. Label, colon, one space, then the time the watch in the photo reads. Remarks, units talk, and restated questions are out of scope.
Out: 10:19
